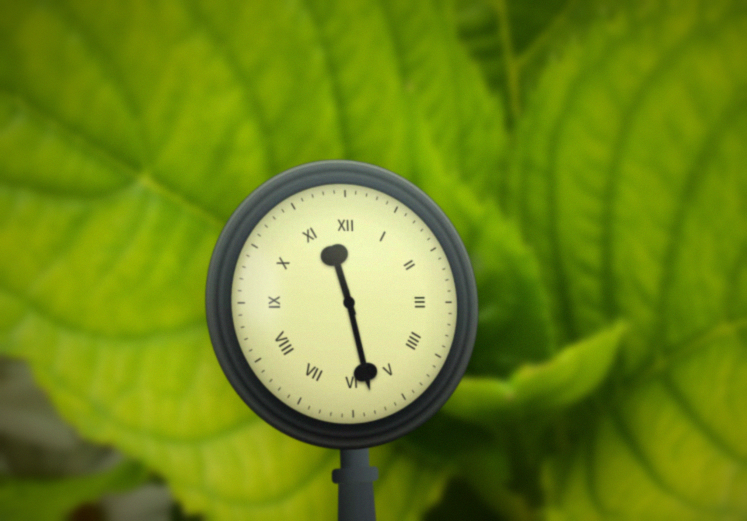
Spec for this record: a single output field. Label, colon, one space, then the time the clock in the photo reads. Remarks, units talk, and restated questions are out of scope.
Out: 11:28
